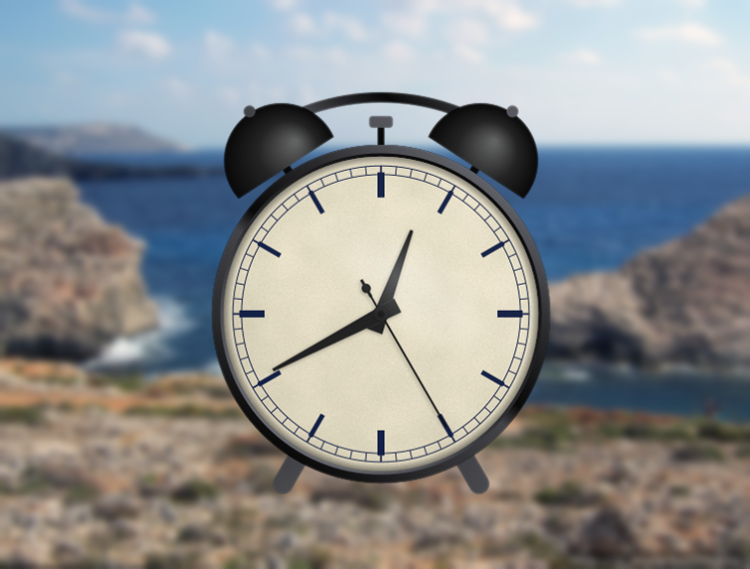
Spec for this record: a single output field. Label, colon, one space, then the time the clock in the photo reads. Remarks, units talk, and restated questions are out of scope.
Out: 12:40:25
